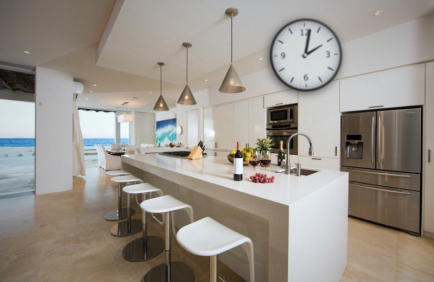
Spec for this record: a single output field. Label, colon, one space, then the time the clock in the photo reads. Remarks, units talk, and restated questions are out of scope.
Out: 2:02
